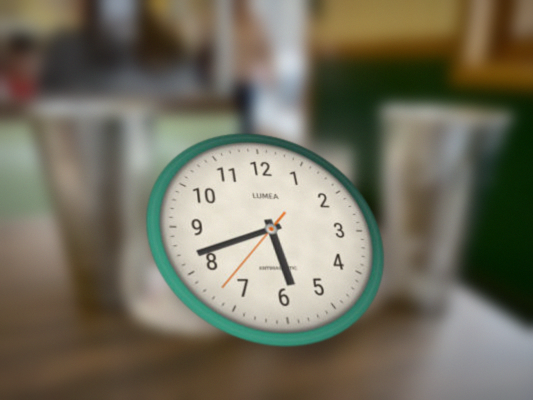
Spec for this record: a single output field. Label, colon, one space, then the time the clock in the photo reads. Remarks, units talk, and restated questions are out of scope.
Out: 5:41:37
